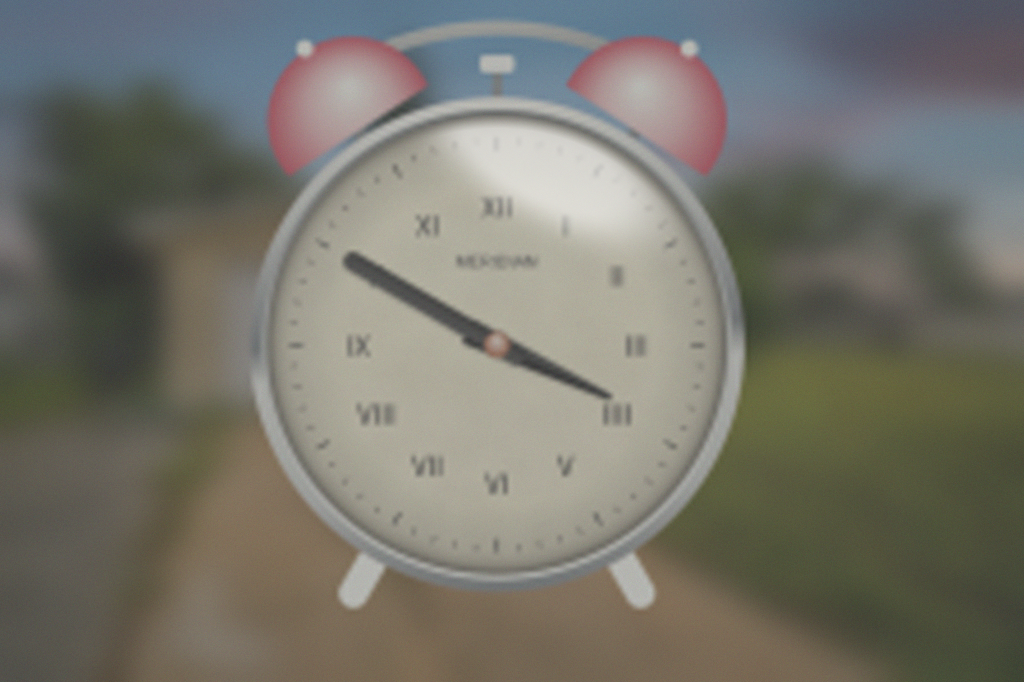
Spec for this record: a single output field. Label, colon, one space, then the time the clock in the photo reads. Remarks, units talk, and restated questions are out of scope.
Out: 3:50
